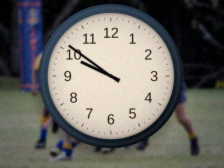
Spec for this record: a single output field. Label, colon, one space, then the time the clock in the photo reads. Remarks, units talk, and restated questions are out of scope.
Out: 9:51
